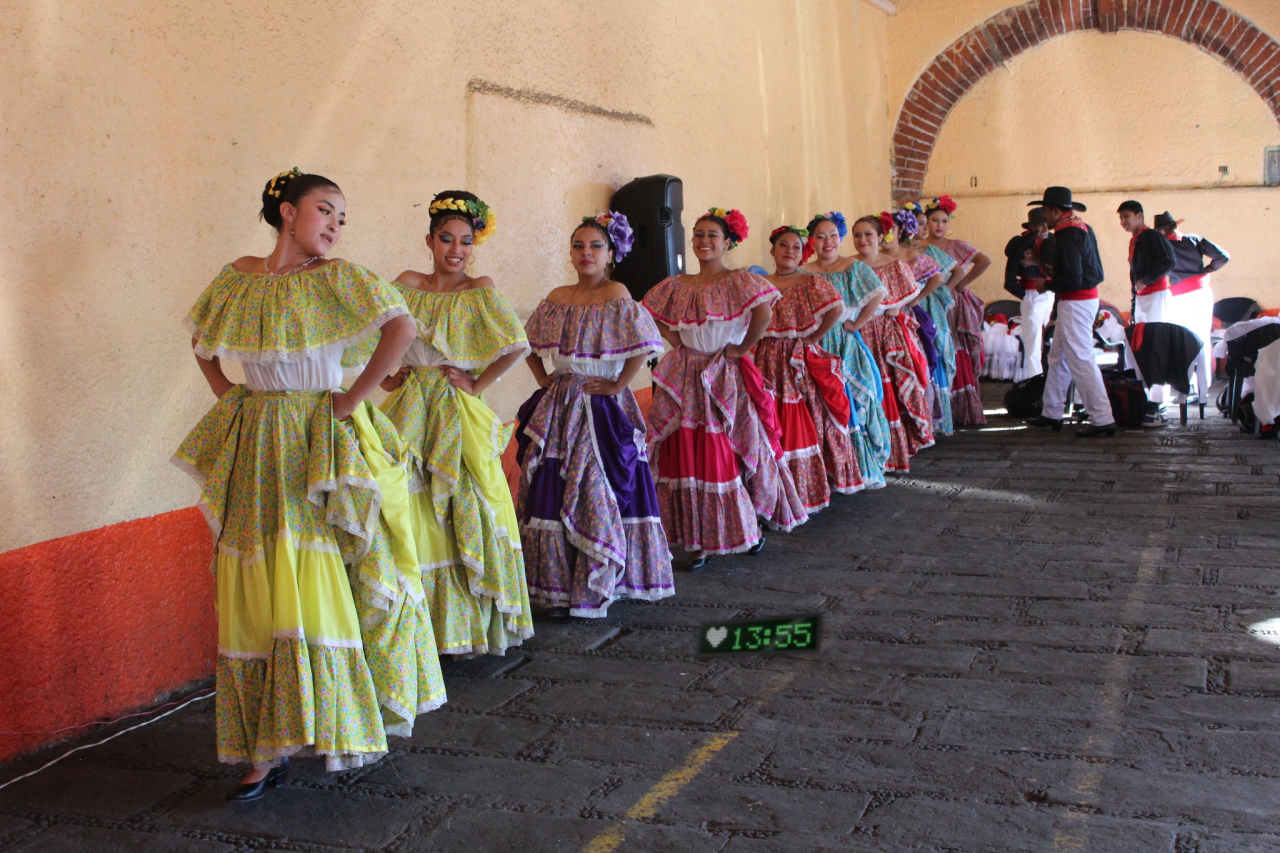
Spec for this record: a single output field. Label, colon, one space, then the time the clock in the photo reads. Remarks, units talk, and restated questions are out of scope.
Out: 13:55
